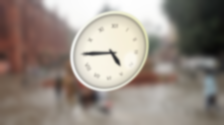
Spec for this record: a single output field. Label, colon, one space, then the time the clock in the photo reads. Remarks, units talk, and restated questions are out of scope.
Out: 4:45
